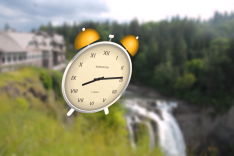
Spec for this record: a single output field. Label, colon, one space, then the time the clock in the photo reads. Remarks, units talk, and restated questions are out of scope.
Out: 8:14
